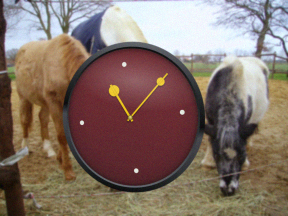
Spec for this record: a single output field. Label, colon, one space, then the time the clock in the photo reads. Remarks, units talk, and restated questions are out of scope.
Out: 11:08
